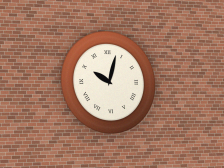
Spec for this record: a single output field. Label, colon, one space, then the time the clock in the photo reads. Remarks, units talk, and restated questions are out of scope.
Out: 10:03
